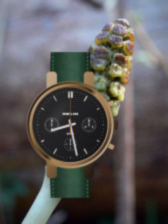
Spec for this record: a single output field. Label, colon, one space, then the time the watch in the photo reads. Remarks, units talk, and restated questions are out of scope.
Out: 8:28
